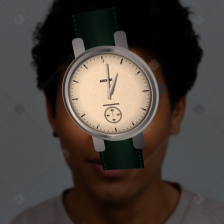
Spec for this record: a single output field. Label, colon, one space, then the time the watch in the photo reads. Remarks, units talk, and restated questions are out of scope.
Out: 1:01
